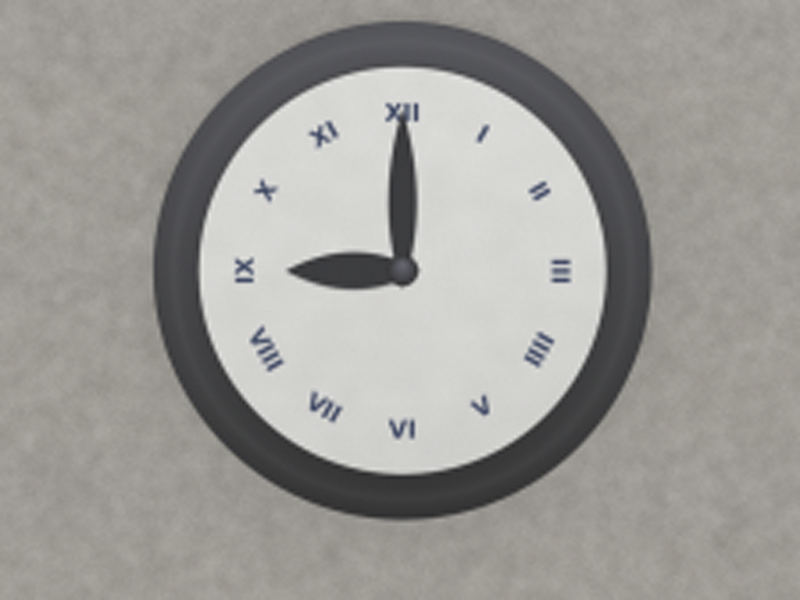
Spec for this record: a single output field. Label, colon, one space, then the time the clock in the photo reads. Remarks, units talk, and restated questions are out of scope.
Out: 9:00
